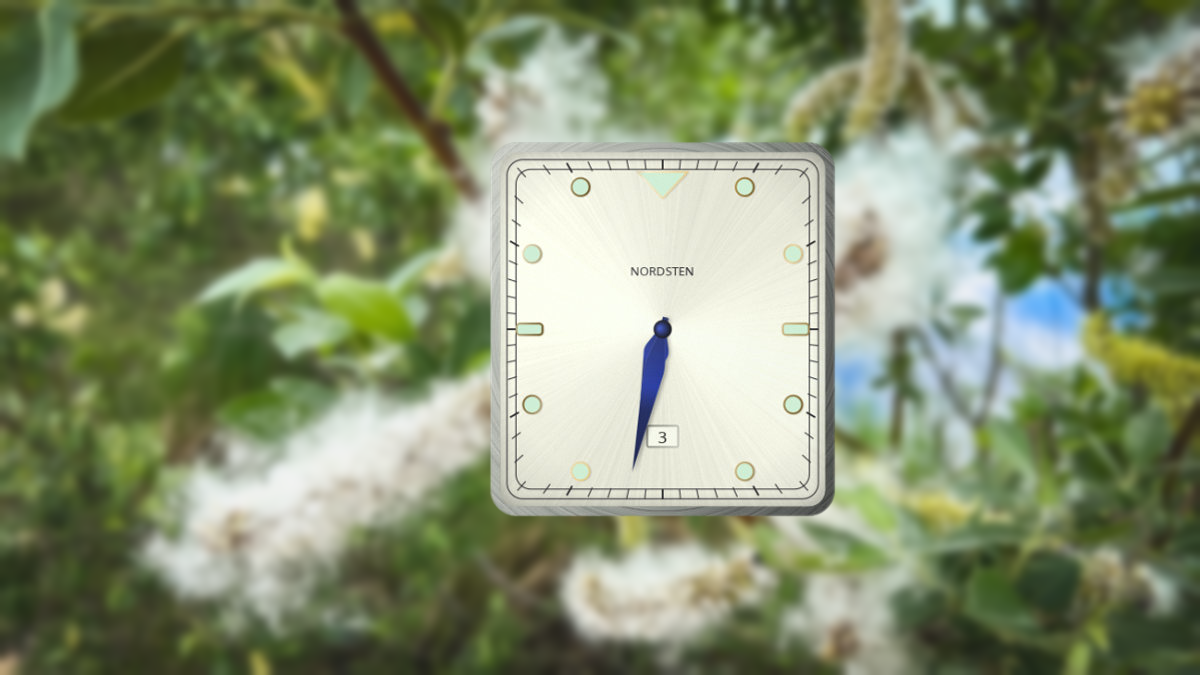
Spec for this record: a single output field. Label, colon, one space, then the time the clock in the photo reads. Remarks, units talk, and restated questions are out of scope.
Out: 6:32
